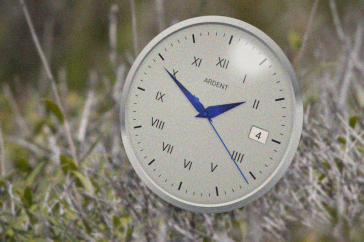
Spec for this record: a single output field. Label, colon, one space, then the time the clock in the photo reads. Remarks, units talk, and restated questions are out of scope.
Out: 1:49:21
